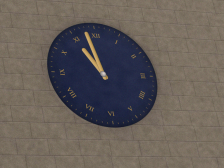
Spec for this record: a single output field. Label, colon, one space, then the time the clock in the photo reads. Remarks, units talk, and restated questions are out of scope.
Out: 10:58
